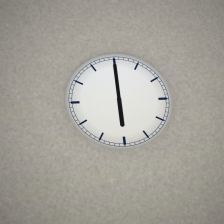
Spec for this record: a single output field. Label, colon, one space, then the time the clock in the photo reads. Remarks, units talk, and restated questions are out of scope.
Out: 6:00
